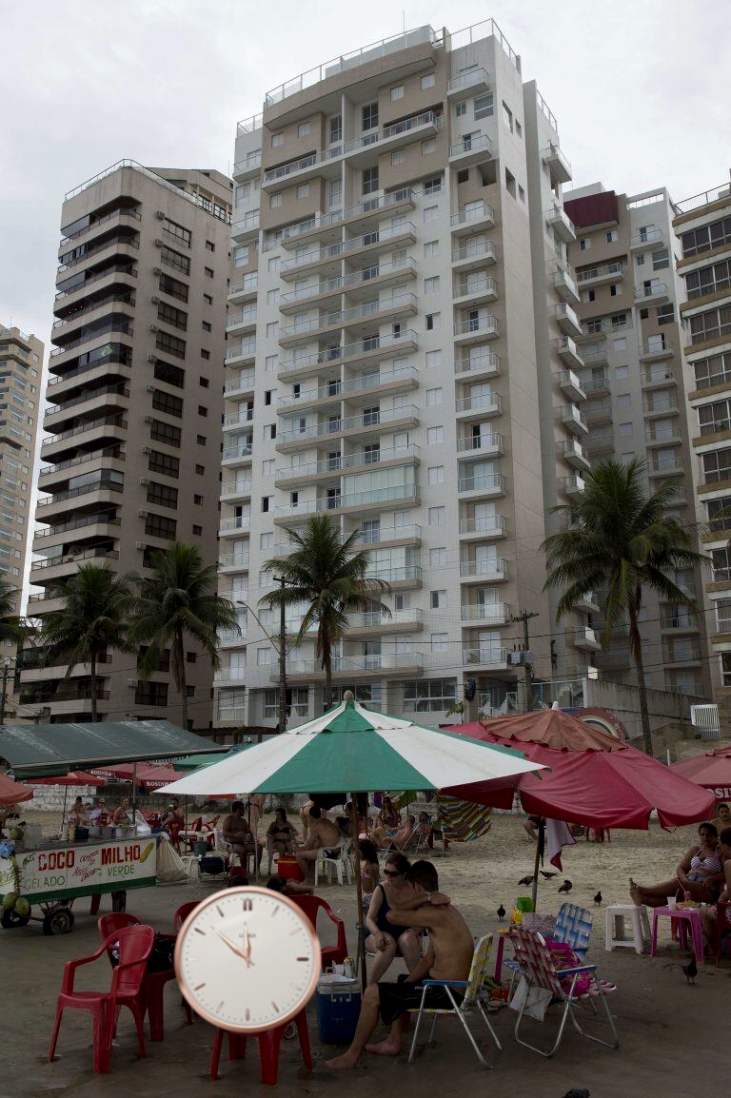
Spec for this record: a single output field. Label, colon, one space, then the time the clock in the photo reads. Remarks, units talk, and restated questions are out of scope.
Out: 11:52
